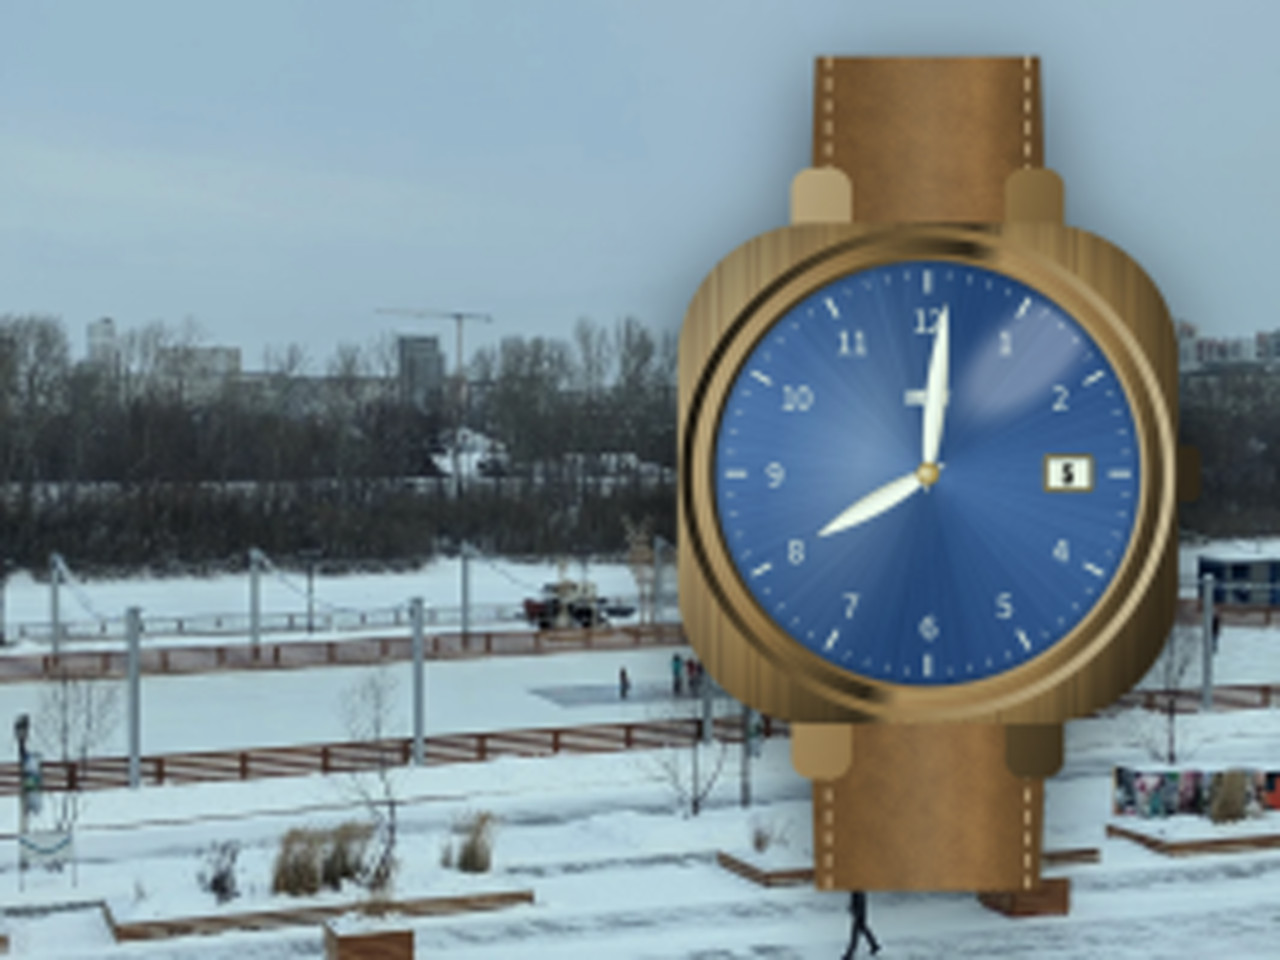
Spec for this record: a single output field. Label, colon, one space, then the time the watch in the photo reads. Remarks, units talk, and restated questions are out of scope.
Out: 8:01
